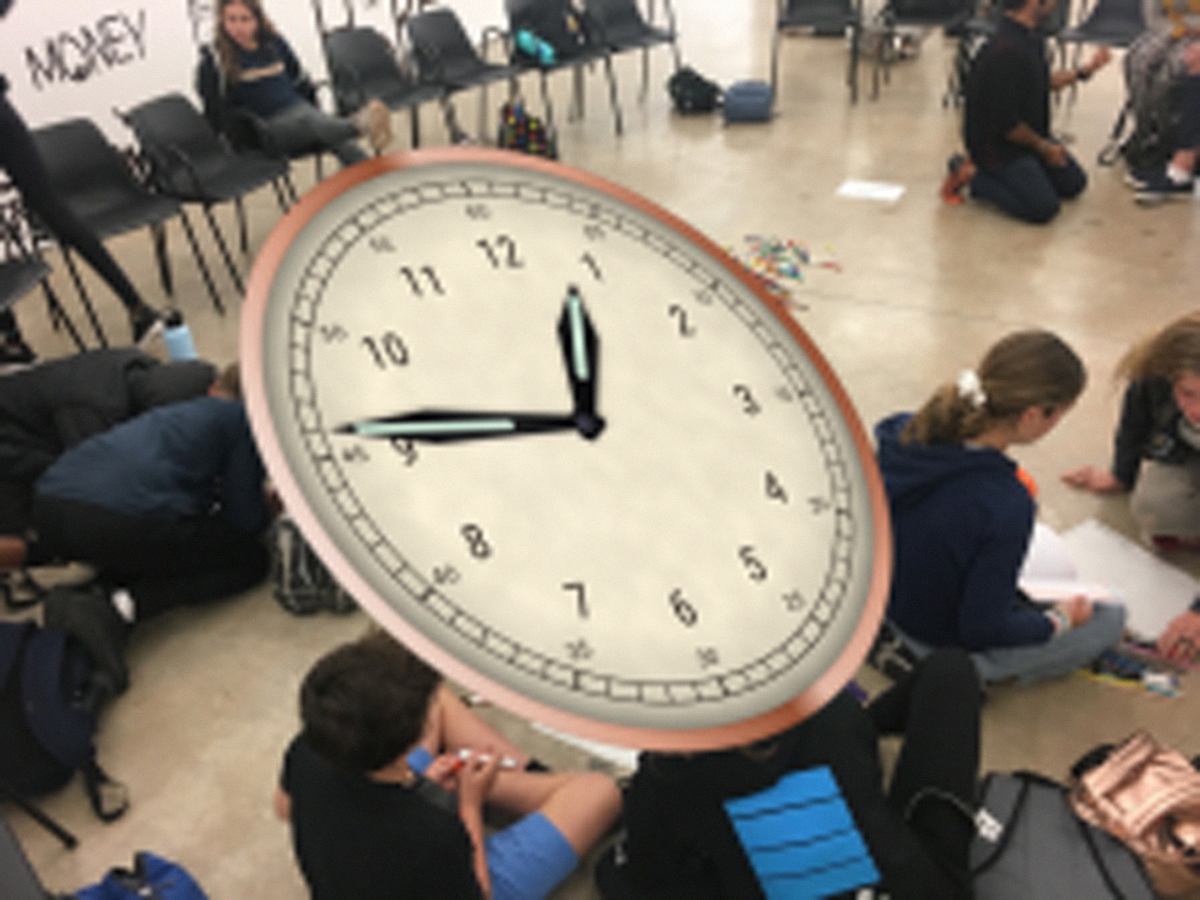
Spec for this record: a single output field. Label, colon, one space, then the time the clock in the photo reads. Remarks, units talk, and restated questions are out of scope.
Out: 12:46
